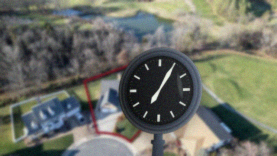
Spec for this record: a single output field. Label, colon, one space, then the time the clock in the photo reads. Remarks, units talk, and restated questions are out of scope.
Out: 7:05
